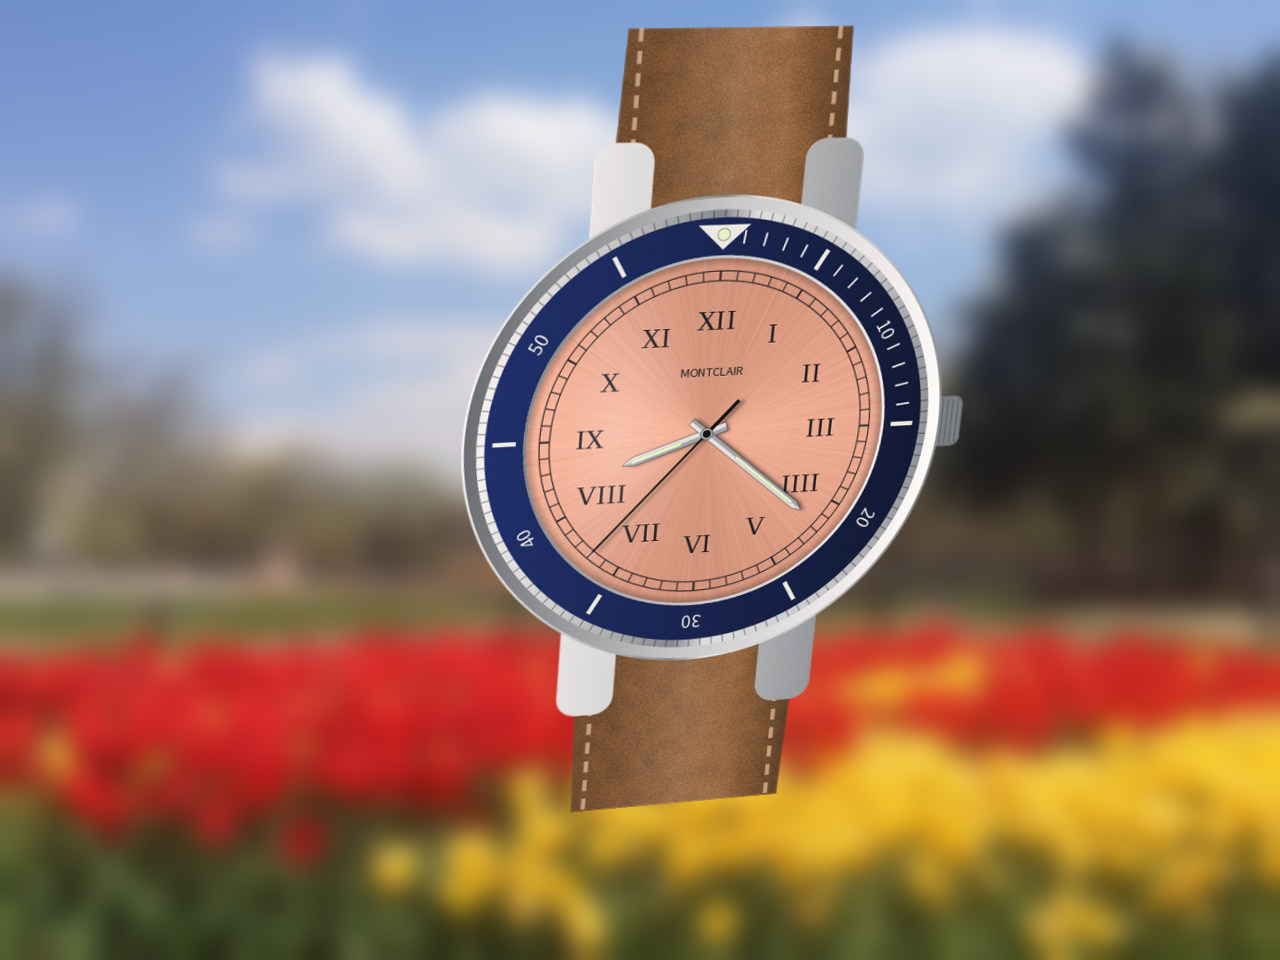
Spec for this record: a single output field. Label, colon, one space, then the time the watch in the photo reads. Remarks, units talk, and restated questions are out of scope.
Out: 8:21:37
